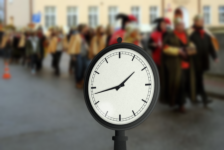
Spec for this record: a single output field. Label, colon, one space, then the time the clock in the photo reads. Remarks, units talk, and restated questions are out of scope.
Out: 1:43
